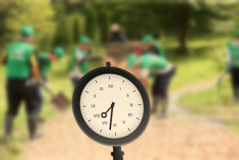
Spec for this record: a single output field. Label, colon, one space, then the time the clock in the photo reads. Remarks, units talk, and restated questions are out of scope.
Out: 7:32
